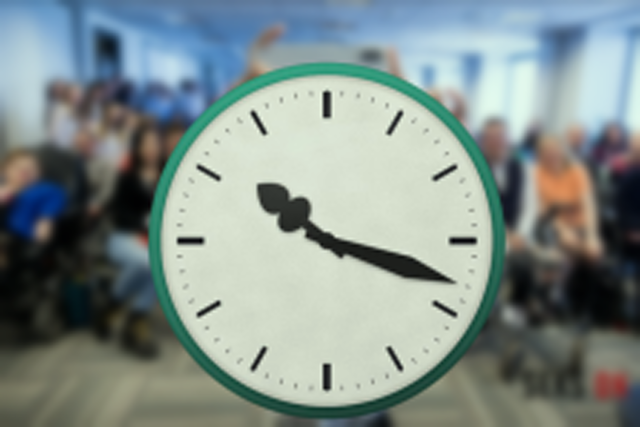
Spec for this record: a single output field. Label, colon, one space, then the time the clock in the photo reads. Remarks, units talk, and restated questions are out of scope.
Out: 10:18
